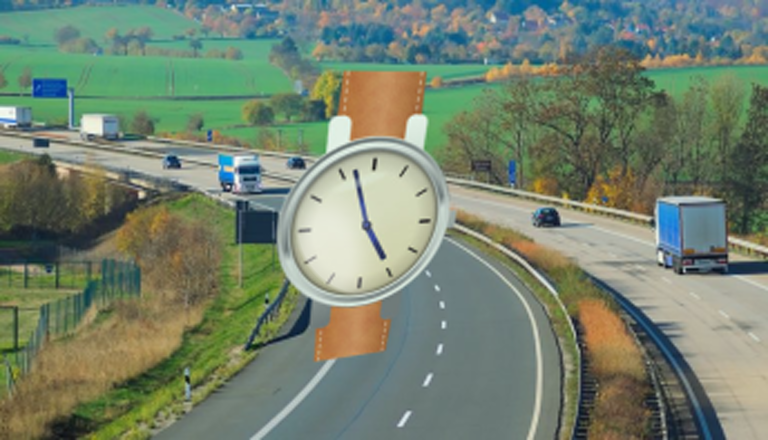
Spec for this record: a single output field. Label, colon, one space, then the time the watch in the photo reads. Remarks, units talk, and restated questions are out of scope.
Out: 4:57
